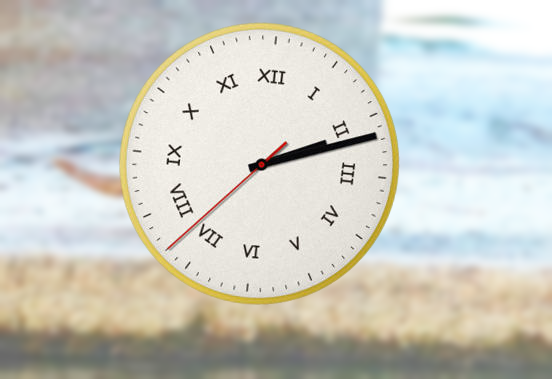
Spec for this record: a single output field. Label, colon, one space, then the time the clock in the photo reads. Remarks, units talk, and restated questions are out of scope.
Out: 2:11:37
